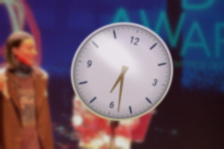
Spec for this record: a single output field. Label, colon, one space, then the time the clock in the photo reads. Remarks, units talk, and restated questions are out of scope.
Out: 6:28
